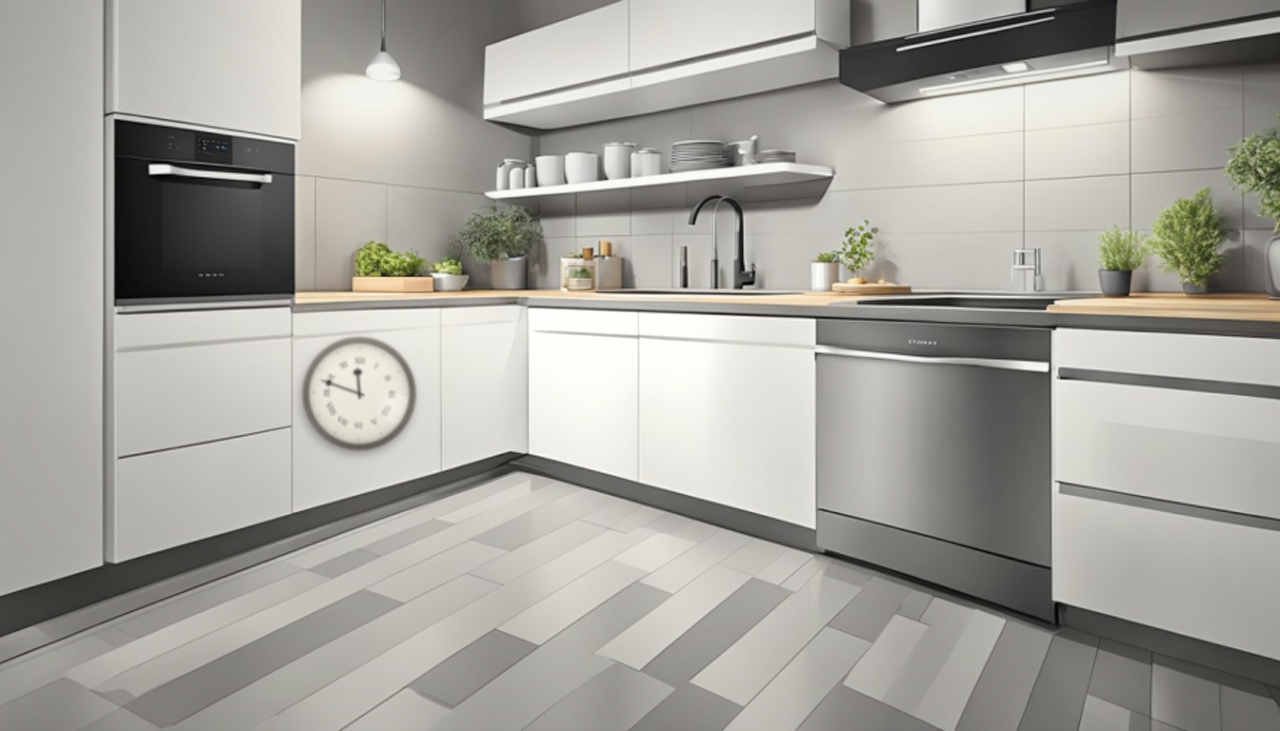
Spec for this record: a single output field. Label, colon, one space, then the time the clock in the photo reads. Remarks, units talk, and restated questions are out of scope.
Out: 11:48
